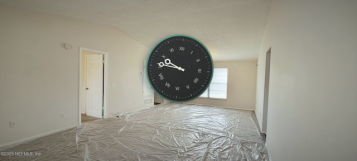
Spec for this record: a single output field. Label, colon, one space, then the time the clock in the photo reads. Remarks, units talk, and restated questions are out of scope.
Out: 9:46
